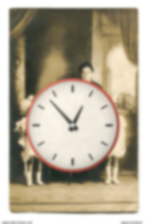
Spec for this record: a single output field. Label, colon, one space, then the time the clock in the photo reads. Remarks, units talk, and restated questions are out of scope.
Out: 12:53
